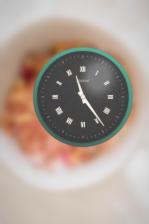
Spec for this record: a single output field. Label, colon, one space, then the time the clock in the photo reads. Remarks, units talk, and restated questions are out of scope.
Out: 11:24
